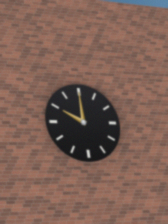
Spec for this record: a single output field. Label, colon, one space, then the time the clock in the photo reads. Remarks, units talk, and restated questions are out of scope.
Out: 10:00
